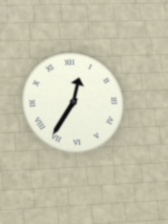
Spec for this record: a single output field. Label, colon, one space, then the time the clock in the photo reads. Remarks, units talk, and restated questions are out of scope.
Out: 12:36
